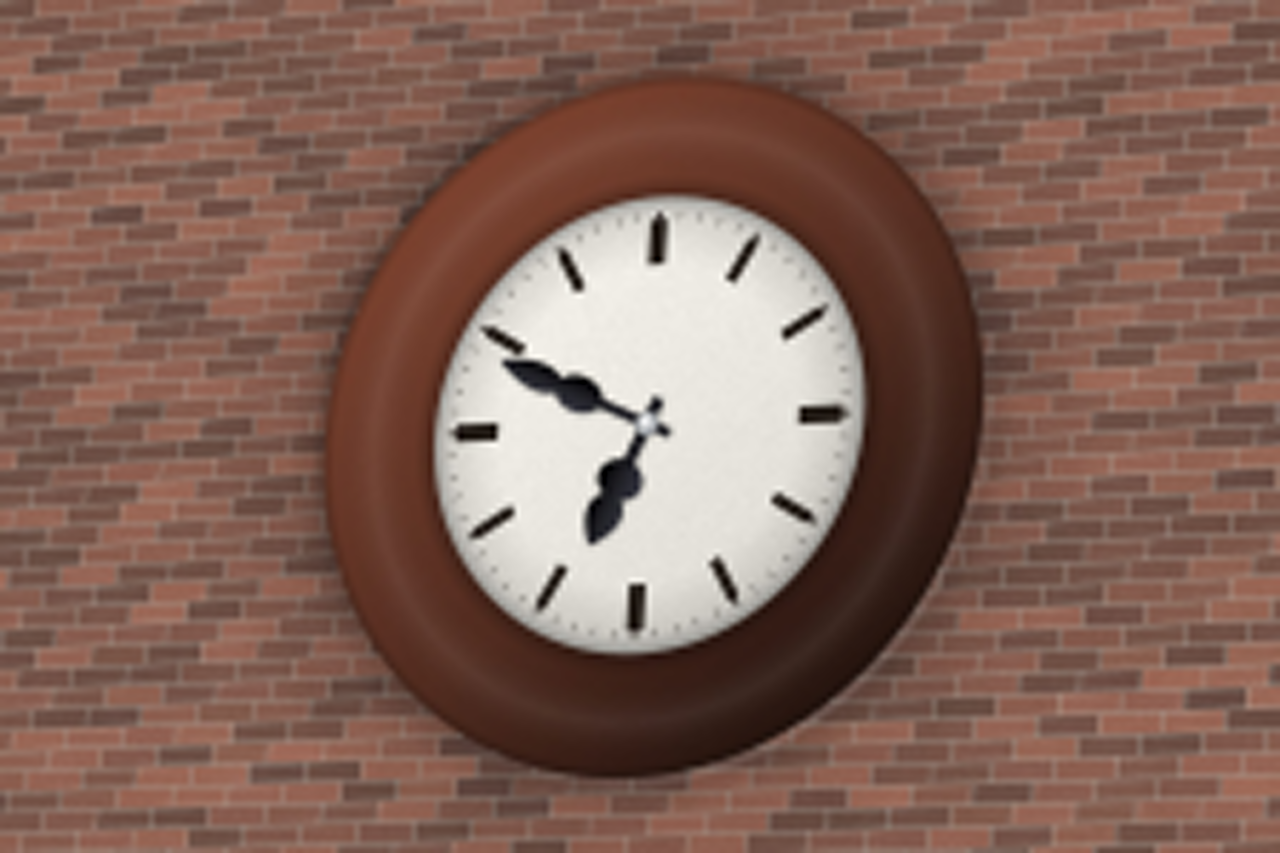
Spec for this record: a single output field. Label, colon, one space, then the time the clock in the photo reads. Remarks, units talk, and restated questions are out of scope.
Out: 6:49
